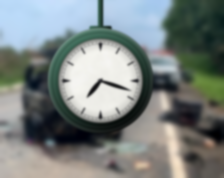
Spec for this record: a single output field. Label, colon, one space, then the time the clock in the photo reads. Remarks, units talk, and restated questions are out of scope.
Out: 7:18
